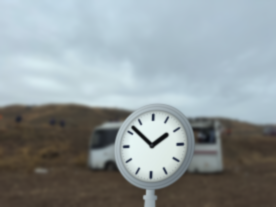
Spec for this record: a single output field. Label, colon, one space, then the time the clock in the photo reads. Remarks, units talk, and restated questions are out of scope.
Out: 1:52
